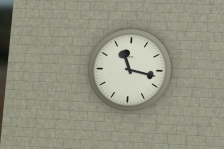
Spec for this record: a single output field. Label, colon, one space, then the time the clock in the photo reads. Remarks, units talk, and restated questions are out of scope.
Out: 11:17
